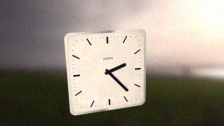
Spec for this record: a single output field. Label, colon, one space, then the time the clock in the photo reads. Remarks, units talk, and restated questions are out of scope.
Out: 2:23
